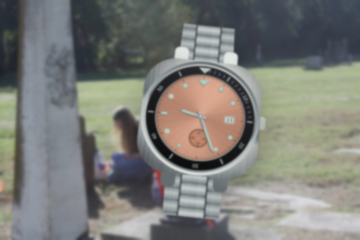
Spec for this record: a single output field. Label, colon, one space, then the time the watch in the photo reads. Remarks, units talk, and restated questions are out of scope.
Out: 9:26
